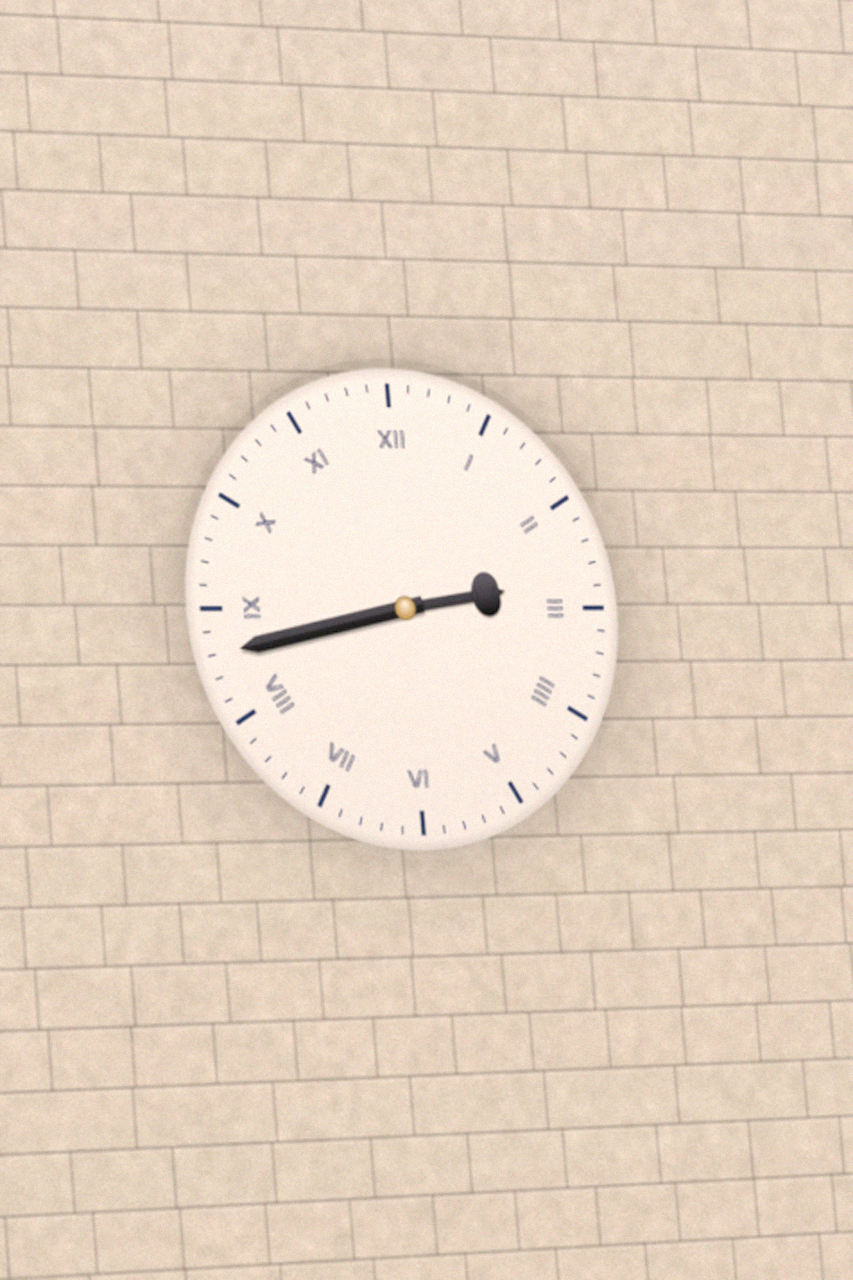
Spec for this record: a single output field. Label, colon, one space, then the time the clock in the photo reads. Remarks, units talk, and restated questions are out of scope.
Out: 2:43
